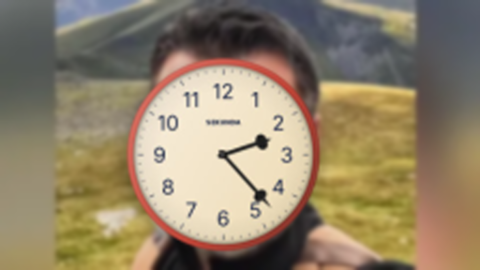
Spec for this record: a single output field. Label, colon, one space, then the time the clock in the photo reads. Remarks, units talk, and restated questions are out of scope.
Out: 2:23
